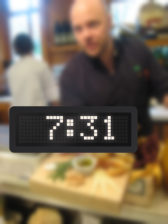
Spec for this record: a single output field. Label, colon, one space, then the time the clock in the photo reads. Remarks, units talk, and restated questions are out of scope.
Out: 7:31
